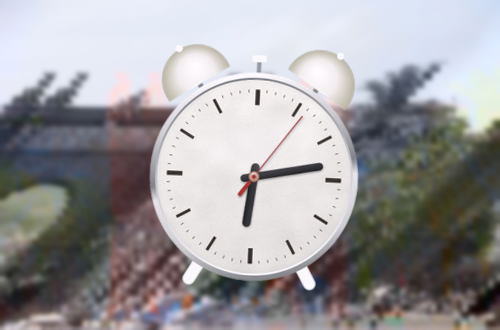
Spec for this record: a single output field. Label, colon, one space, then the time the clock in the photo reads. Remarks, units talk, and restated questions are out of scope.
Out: 6:13:06
